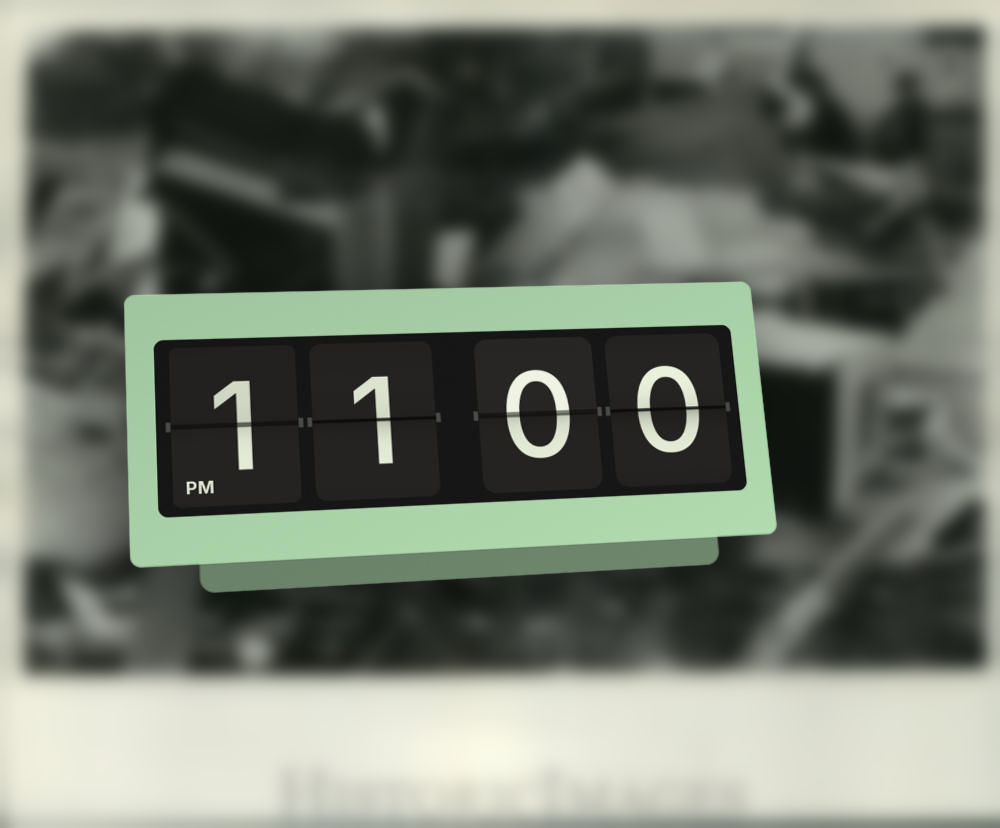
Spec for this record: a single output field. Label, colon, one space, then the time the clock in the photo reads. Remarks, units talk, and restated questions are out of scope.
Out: 11:00
